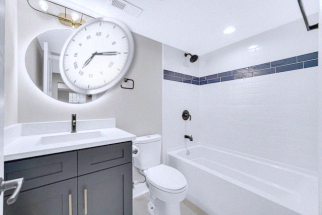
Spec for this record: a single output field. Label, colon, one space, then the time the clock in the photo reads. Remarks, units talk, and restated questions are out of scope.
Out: 7:15
